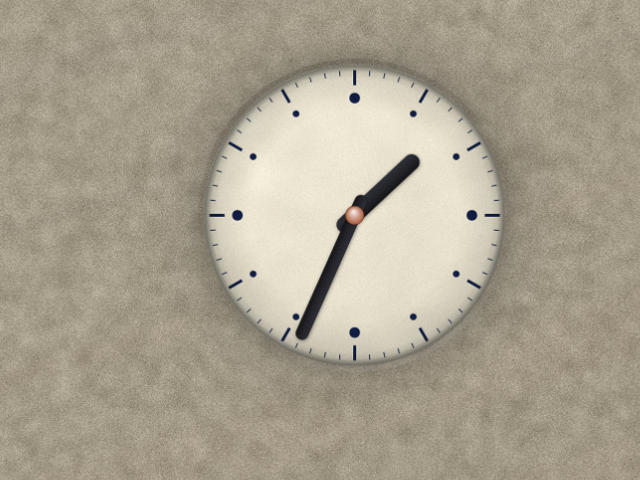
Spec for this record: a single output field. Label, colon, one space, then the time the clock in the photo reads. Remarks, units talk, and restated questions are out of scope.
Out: 1:34
